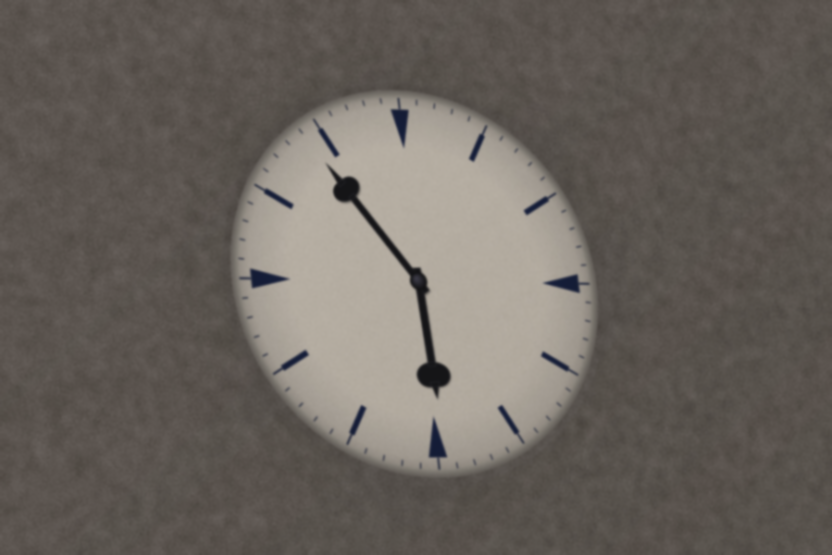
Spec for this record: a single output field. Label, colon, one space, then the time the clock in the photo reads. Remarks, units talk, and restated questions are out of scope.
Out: 5:54
